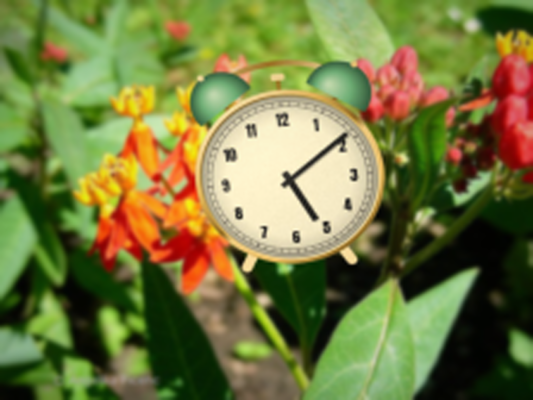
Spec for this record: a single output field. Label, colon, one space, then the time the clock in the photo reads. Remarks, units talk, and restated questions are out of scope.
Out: 5:09
